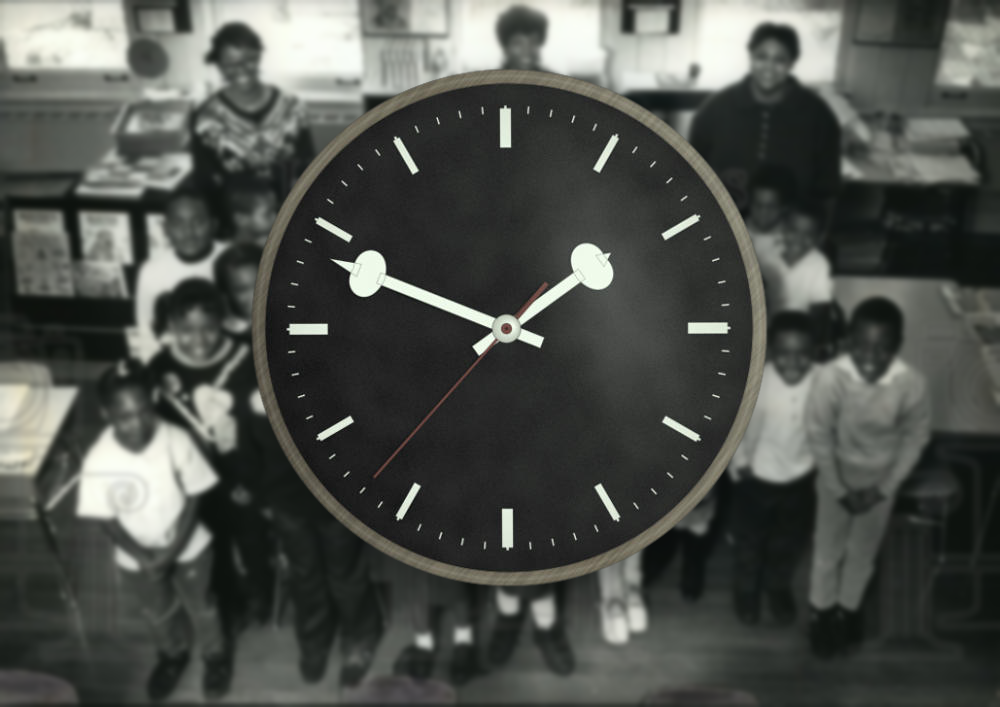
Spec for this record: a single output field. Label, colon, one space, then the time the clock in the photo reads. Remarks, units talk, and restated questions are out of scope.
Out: 1:48:37
